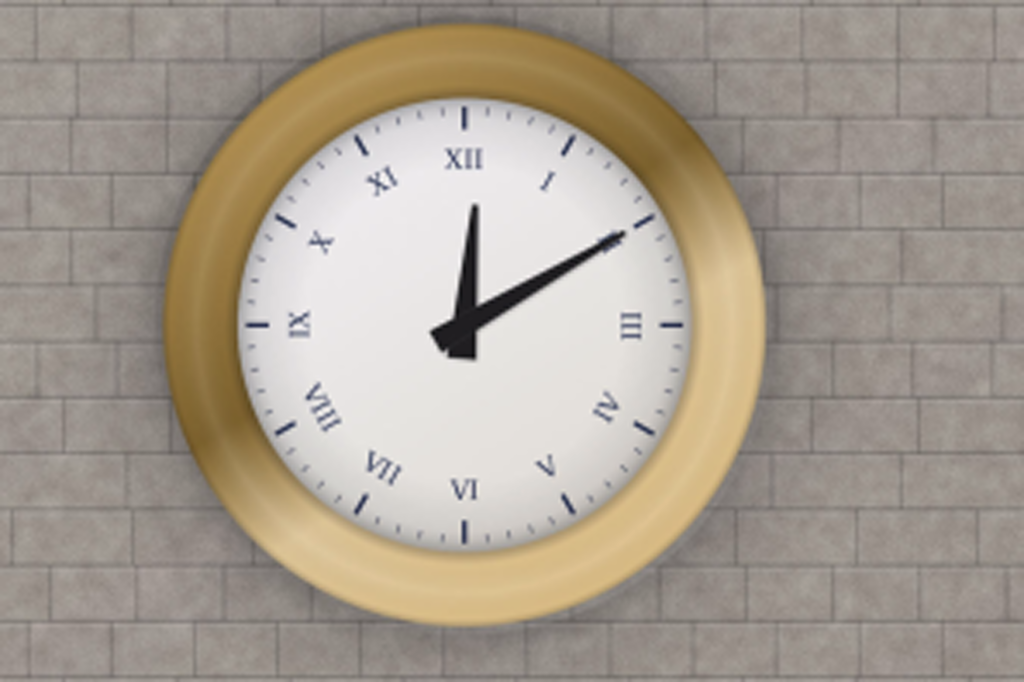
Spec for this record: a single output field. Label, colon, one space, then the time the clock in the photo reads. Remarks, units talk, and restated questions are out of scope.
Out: 12:10
